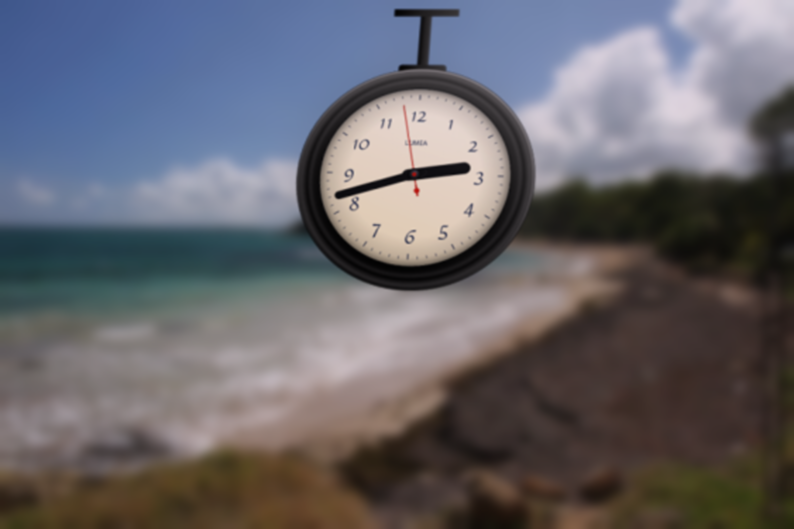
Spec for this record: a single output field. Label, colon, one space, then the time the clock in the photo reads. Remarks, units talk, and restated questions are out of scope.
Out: 2:41:58
